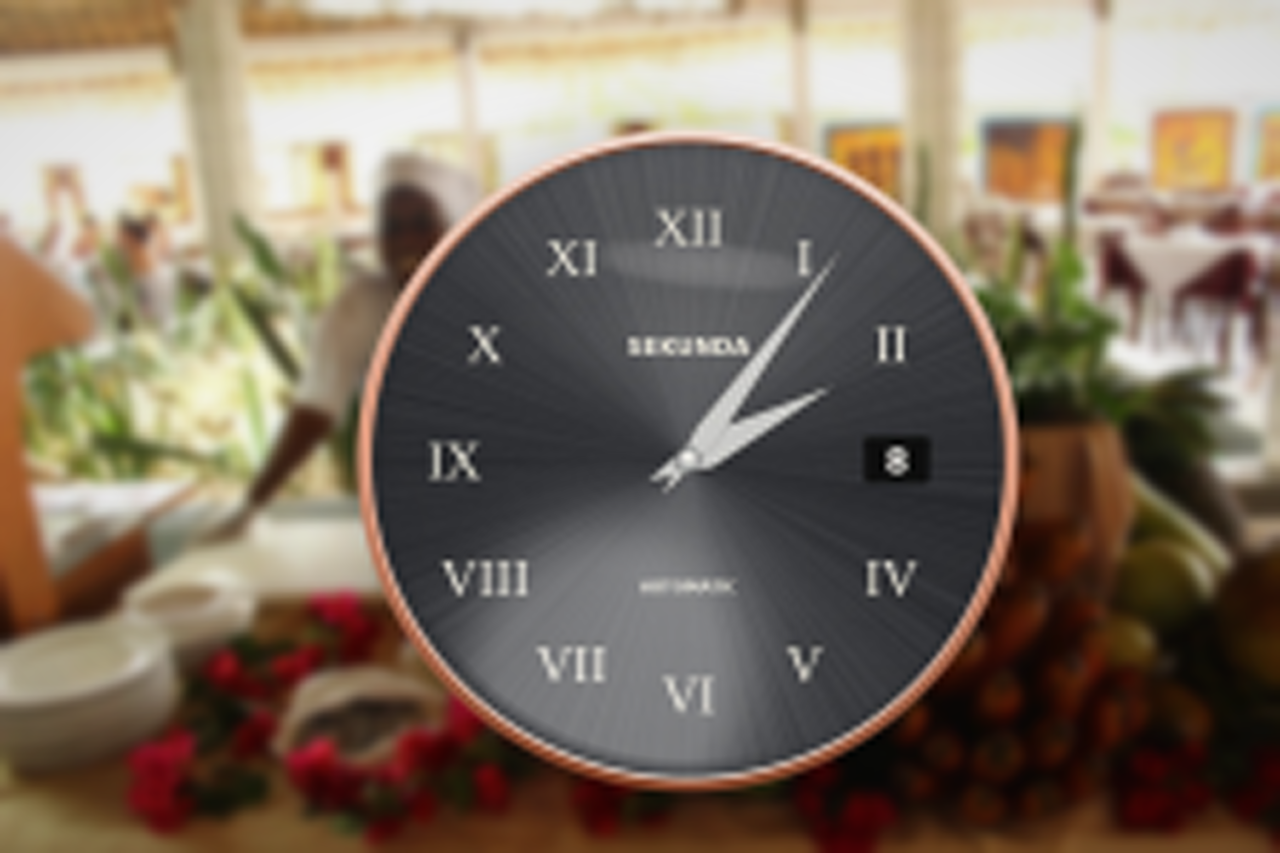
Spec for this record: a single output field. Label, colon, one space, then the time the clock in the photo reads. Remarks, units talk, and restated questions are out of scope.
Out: 2:06
